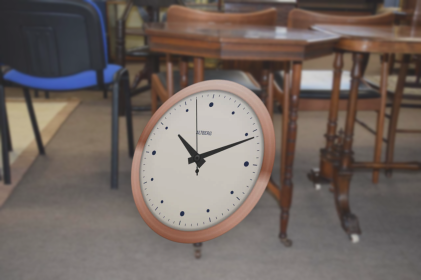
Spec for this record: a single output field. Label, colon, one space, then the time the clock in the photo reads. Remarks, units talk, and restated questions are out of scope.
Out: 10:10:57
